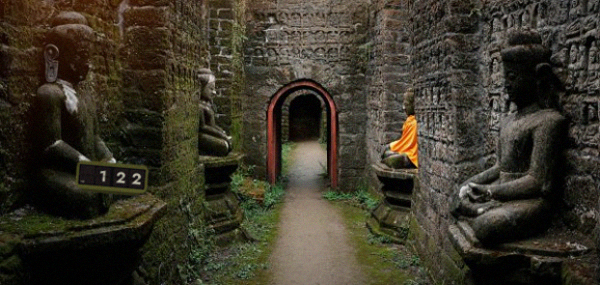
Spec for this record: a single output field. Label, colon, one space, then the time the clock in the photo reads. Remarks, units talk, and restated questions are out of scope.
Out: 1:22
